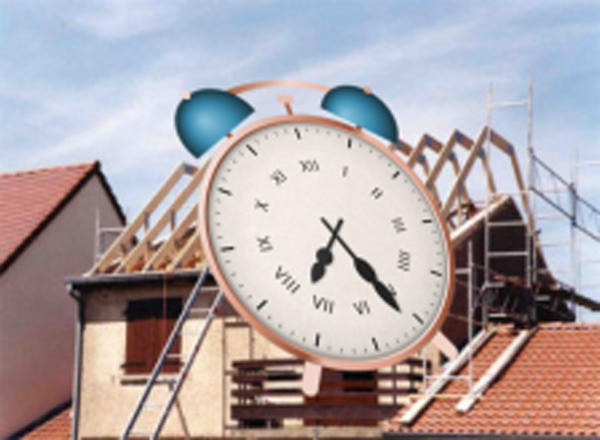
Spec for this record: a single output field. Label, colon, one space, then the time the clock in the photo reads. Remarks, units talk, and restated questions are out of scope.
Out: 7:26
